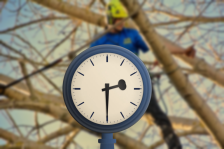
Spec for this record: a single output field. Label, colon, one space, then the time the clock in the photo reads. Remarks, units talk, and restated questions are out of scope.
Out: 2:30
